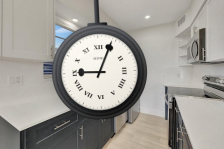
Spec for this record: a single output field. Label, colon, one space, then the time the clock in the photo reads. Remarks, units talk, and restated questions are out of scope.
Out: 9:04
